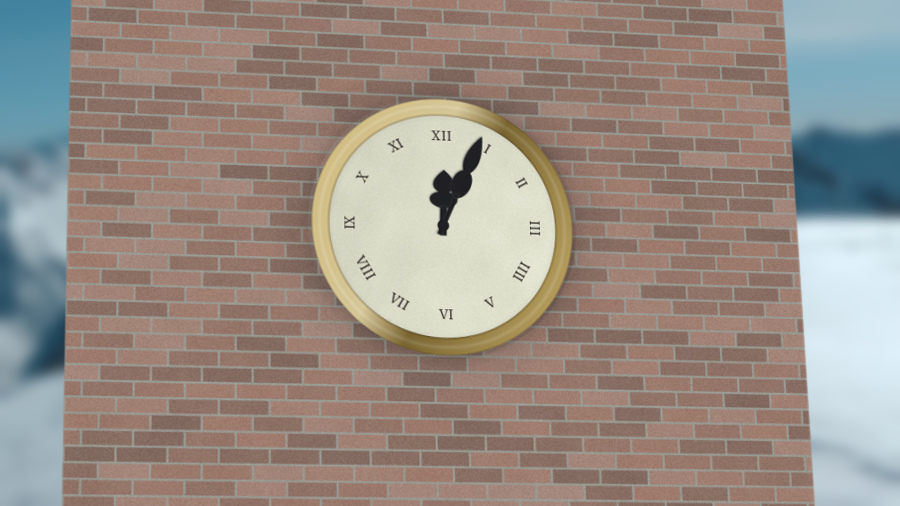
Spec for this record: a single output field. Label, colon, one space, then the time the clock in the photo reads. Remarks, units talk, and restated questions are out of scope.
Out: 12:04
